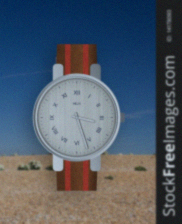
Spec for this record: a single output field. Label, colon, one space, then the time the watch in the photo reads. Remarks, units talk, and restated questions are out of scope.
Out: 3:27
